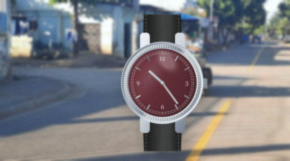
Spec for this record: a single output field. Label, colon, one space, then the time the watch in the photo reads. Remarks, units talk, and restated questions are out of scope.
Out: 10:24
